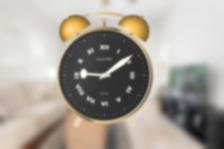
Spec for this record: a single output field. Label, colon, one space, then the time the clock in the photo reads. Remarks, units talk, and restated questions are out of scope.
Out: 9:09
